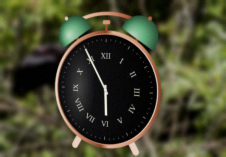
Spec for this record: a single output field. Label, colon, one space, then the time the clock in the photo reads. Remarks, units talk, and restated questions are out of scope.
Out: 5:55
